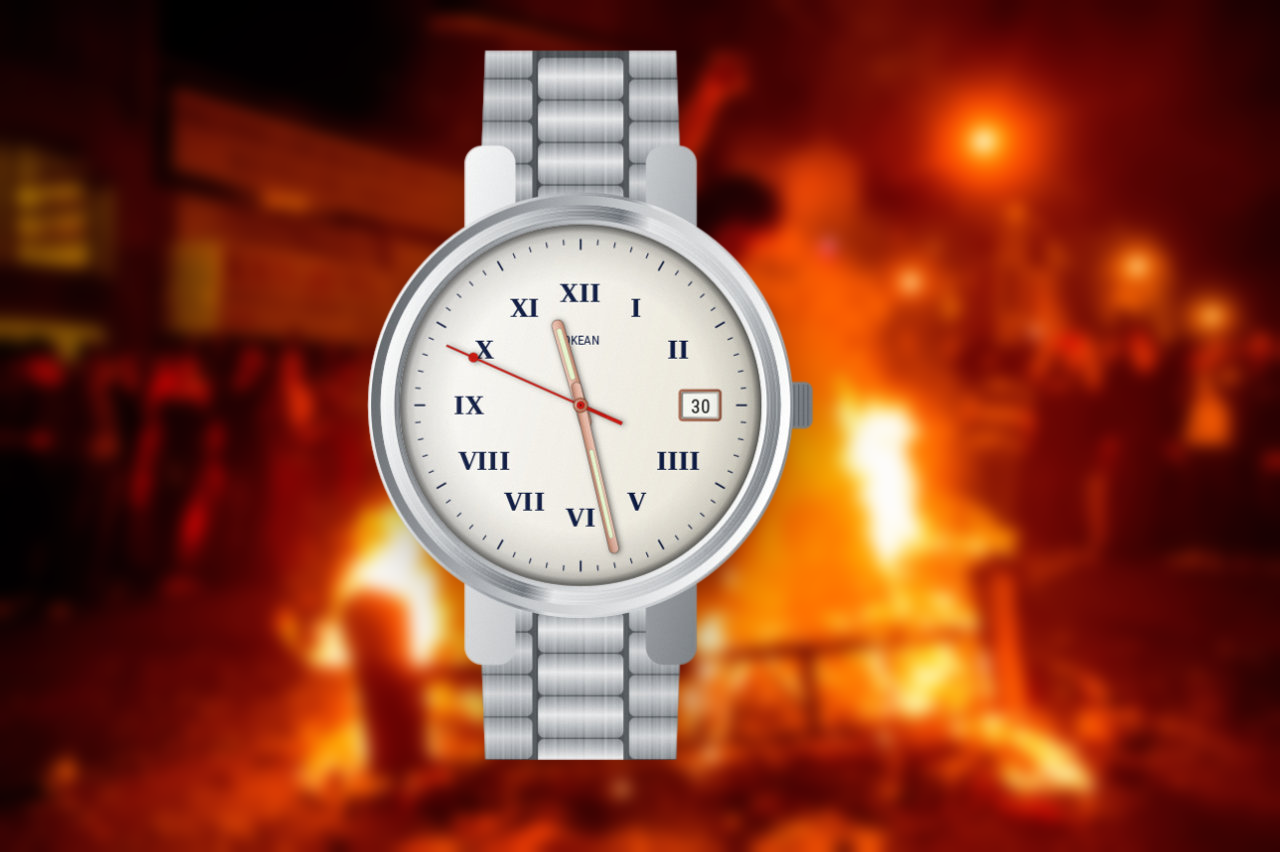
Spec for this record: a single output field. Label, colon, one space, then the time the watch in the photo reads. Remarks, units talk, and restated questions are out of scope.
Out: 11:27:49
